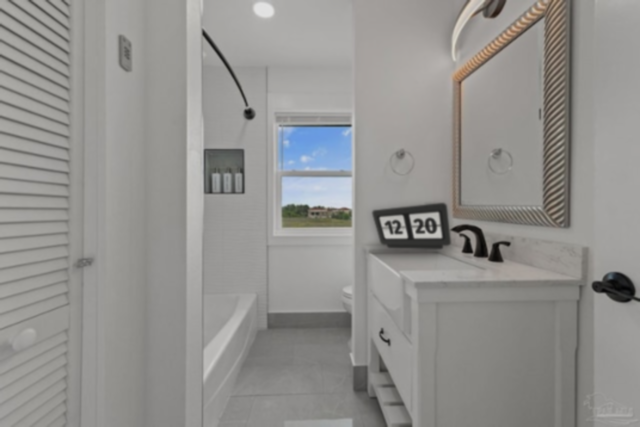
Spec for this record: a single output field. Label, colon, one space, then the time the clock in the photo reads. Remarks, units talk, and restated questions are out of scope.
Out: 12:20
